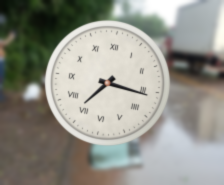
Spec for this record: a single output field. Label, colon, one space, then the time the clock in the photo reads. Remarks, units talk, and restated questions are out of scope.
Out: 7:16
